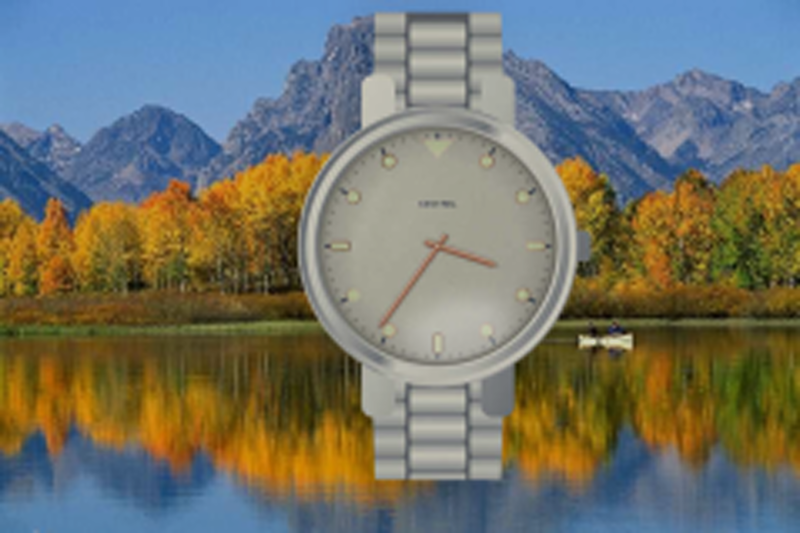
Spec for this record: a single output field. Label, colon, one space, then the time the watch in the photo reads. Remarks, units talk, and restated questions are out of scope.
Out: 3:36
